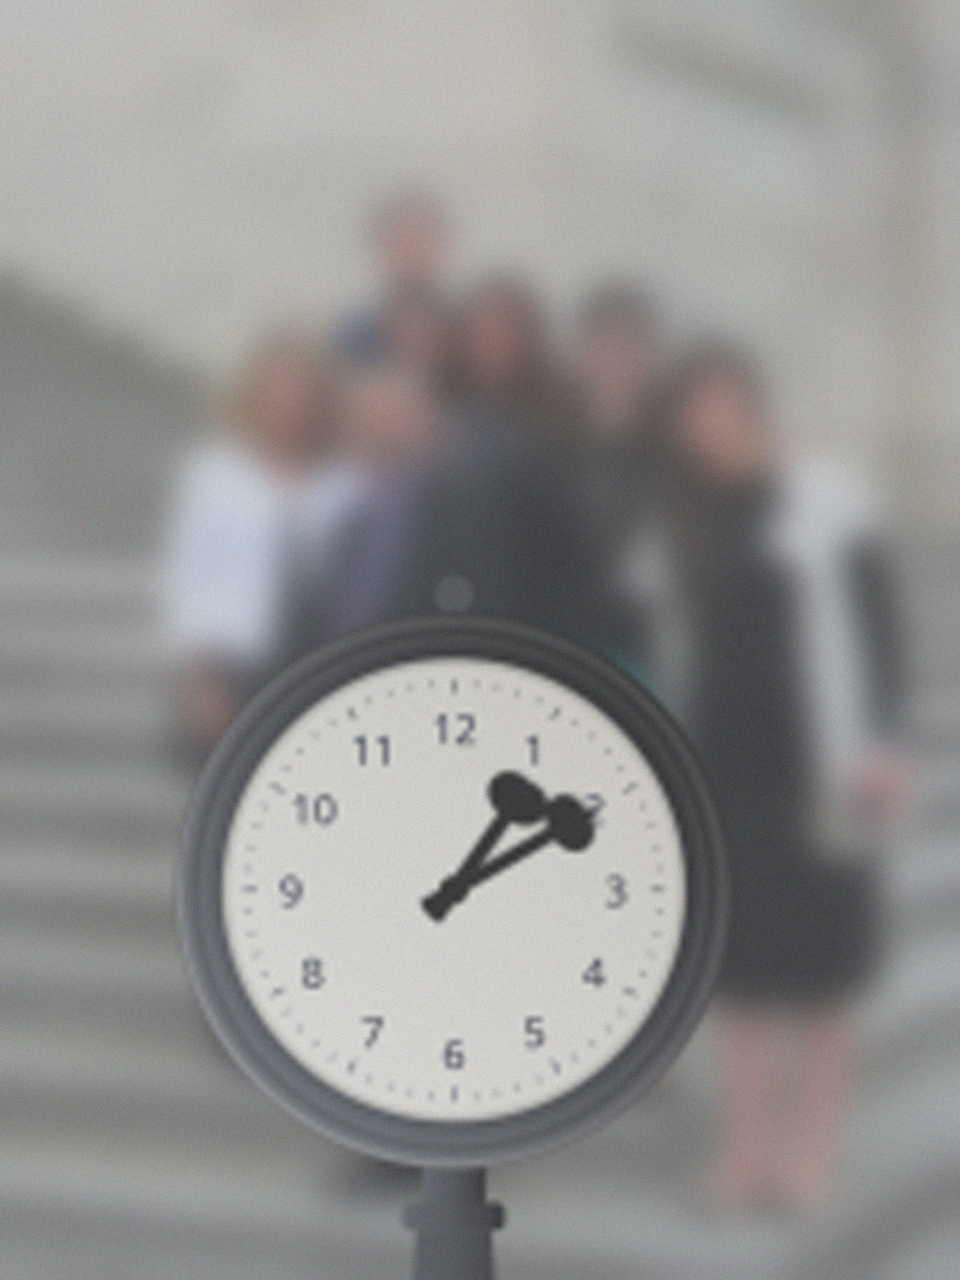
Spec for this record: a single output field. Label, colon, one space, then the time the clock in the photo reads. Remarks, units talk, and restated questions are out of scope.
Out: 1:10
